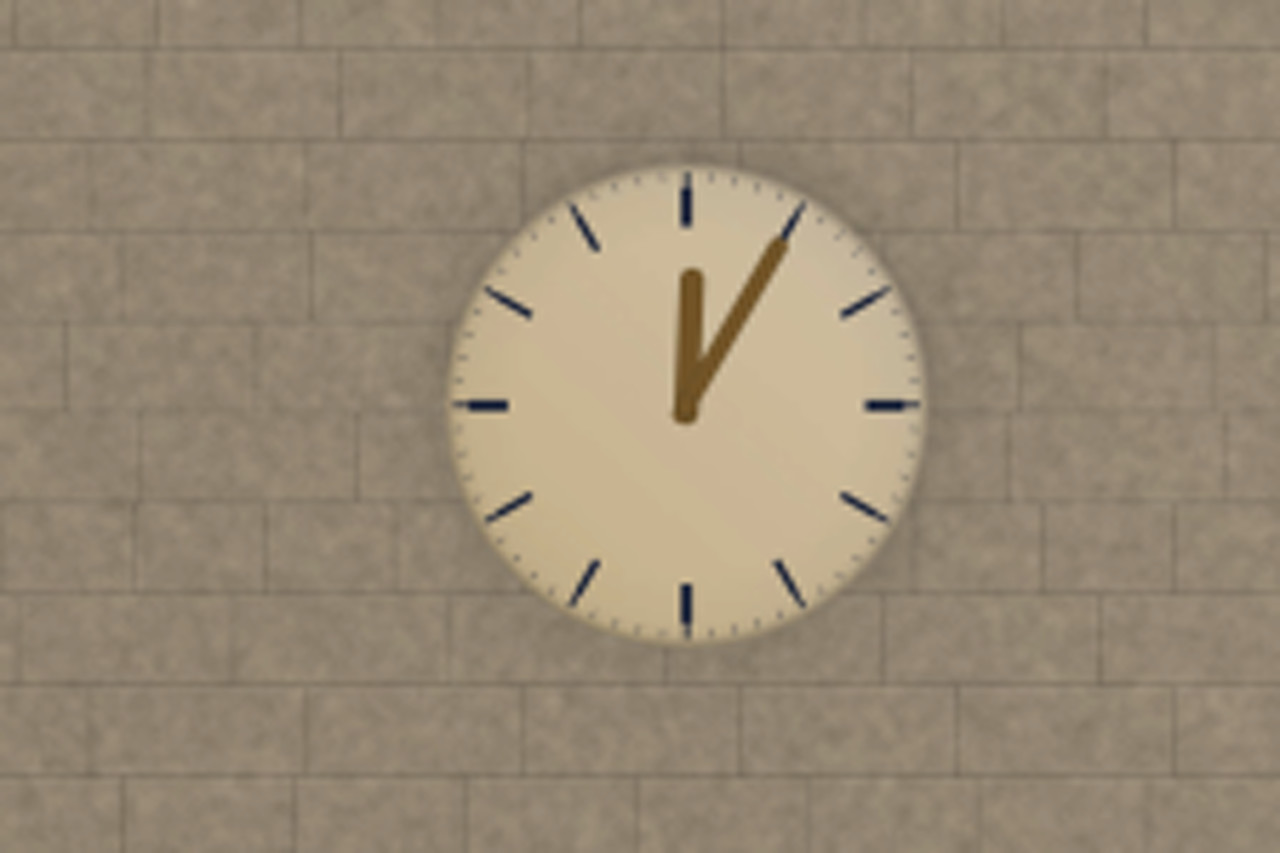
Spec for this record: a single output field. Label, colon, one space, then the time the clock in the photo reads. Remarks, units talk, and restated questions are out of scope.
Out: 12:05
